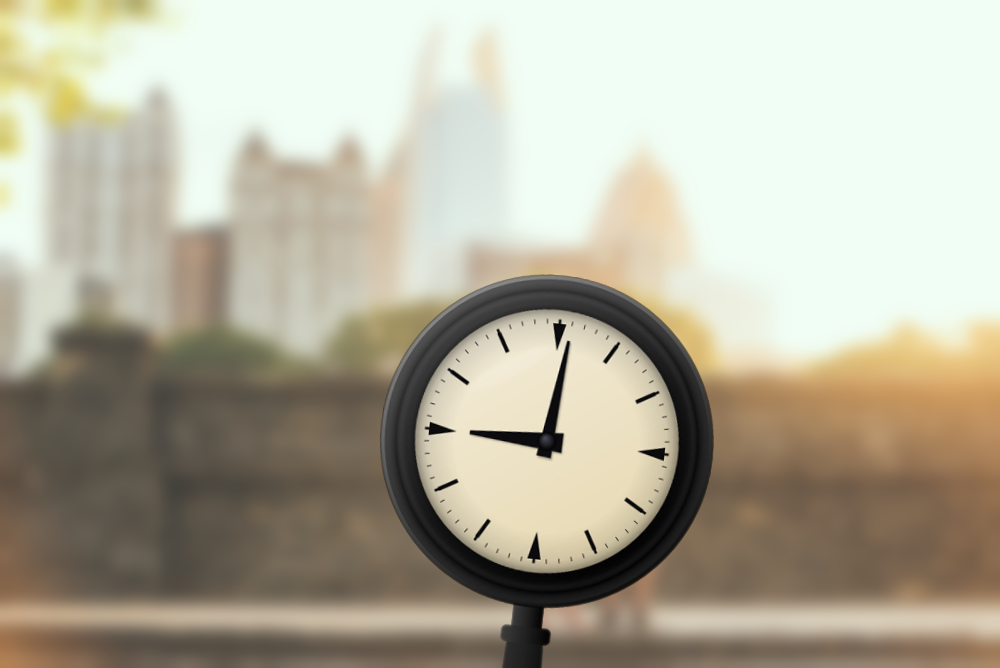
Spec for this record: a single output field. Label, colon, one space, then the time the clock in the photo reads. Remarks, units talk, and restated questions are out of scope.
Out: 9:01
